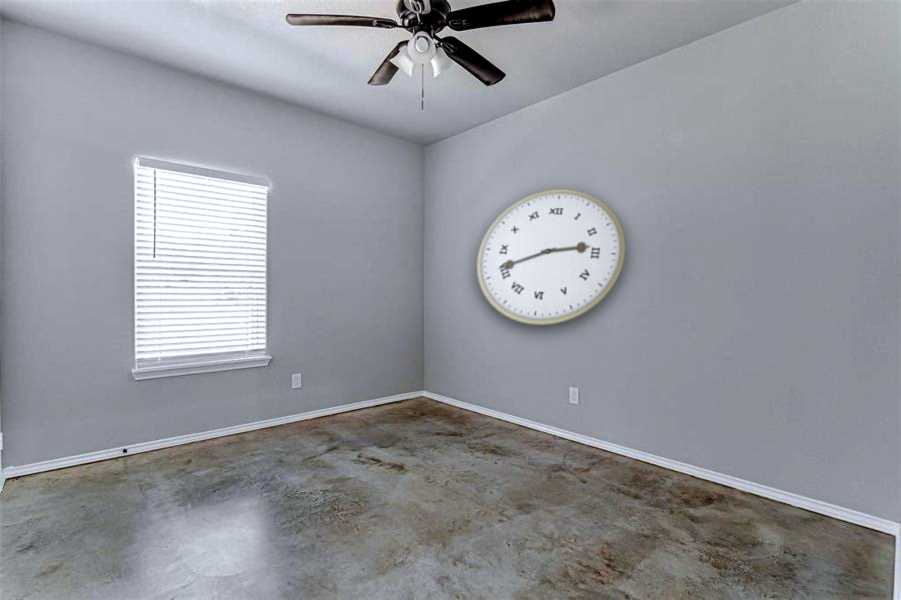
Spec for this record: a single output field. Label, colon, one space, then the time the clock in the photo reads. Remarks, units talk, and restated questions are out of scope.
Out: 2:41
